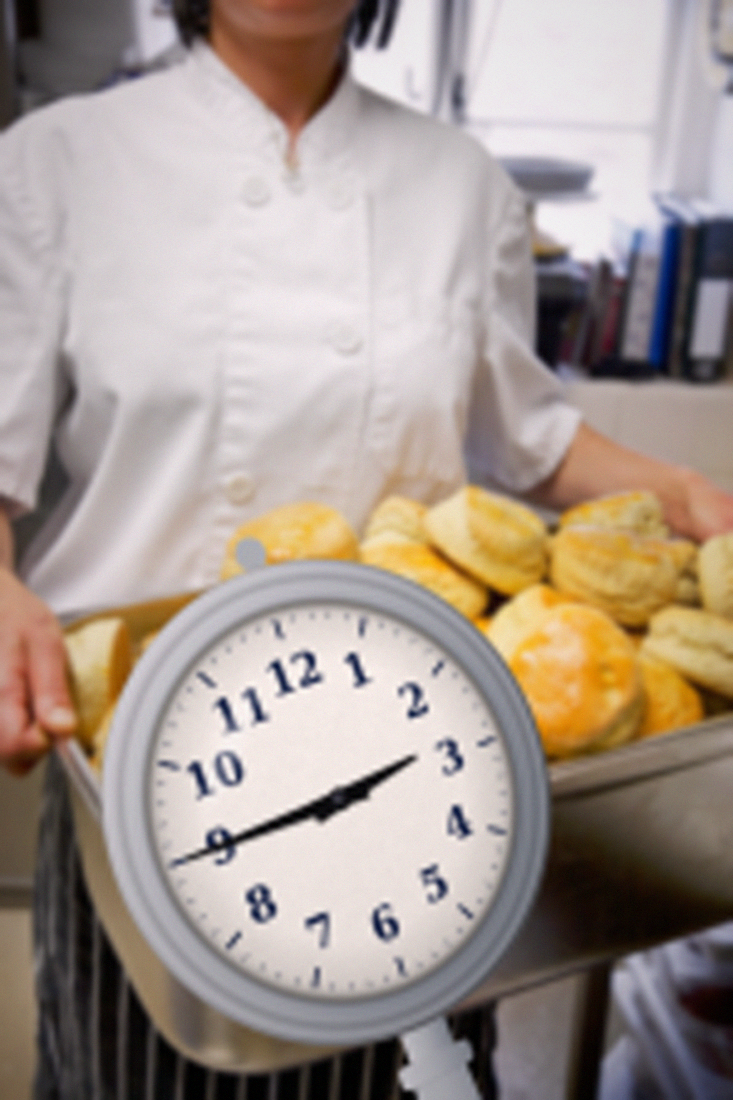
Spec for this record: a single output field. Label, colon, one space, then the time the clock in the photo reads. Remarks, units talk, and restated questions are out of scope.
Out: 2:45
